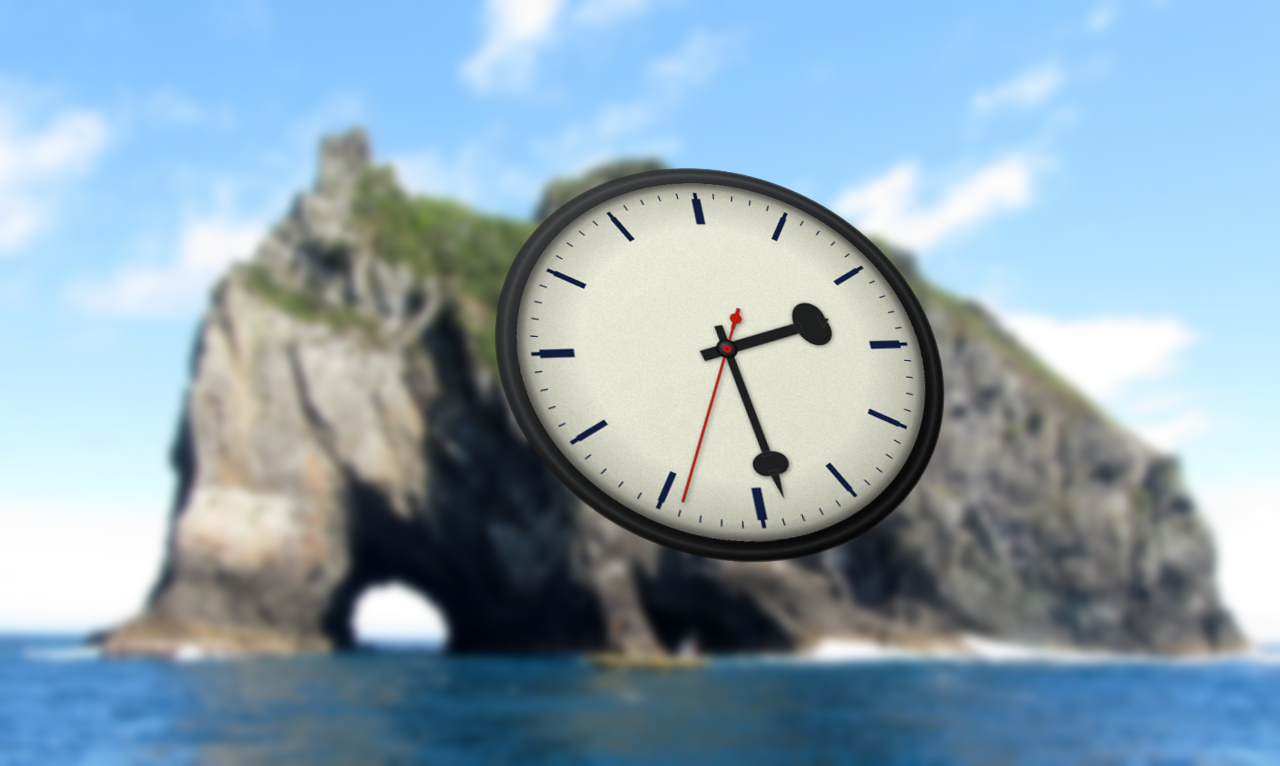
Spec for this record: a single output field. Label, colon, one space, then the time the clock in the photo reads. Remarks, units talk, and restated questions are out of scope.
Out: 2:28:34
